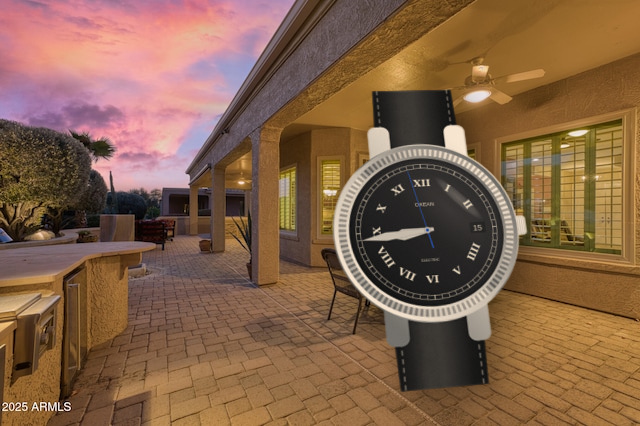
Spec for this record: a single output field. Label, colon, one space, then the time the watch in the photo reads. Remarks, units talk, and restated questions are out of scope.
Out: 8:43:58
